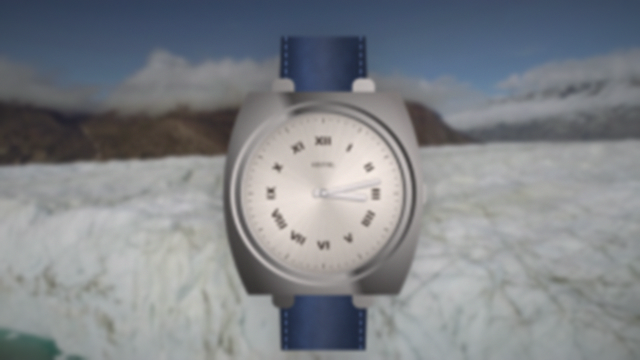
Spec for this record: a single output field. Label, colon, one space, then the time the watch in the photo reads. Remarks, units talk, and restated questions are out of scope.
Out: 3:13
